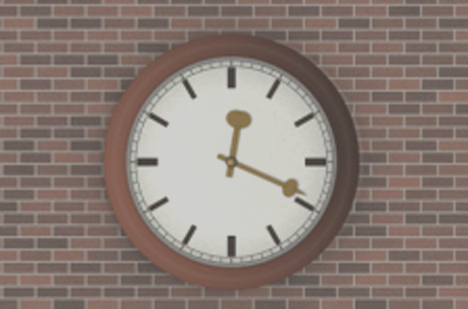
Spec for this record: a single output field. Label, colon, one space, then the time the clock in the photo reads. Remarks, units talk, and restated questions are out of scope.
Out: 12:19
